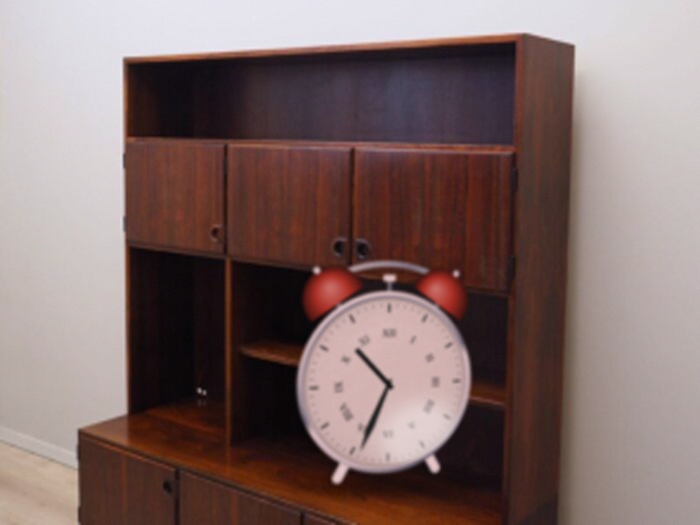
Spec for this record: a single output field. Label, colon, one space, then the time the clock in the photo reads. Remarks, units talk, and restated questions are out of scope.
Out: 10:34
